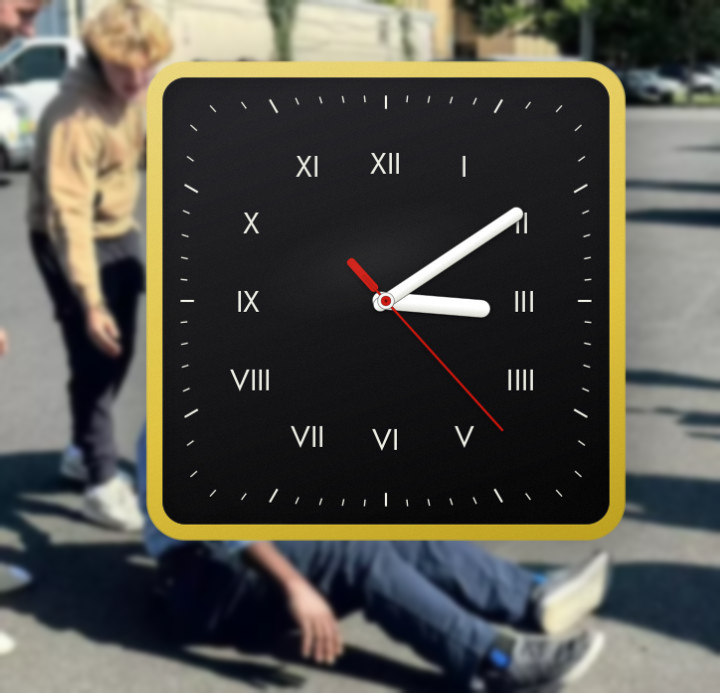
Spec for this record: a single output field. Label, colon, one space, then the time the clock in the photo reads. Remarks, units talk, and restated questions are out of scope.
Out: 3:09:23
